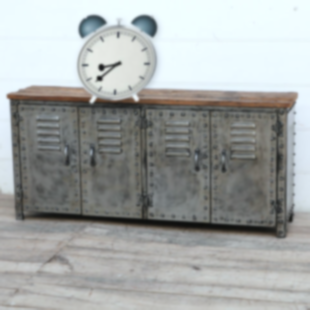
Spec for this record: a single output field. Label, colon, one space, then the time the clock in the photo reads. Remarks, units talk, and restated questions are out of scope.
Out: 8:38
